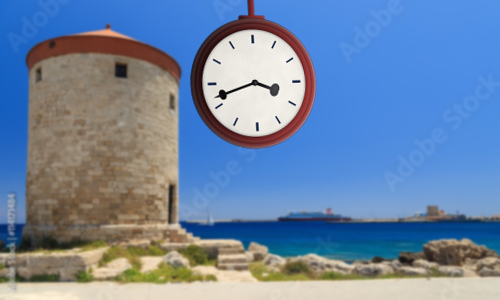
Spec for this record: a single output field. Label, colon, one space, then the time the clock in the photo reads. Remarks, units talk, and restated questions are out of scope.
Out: 3:42
